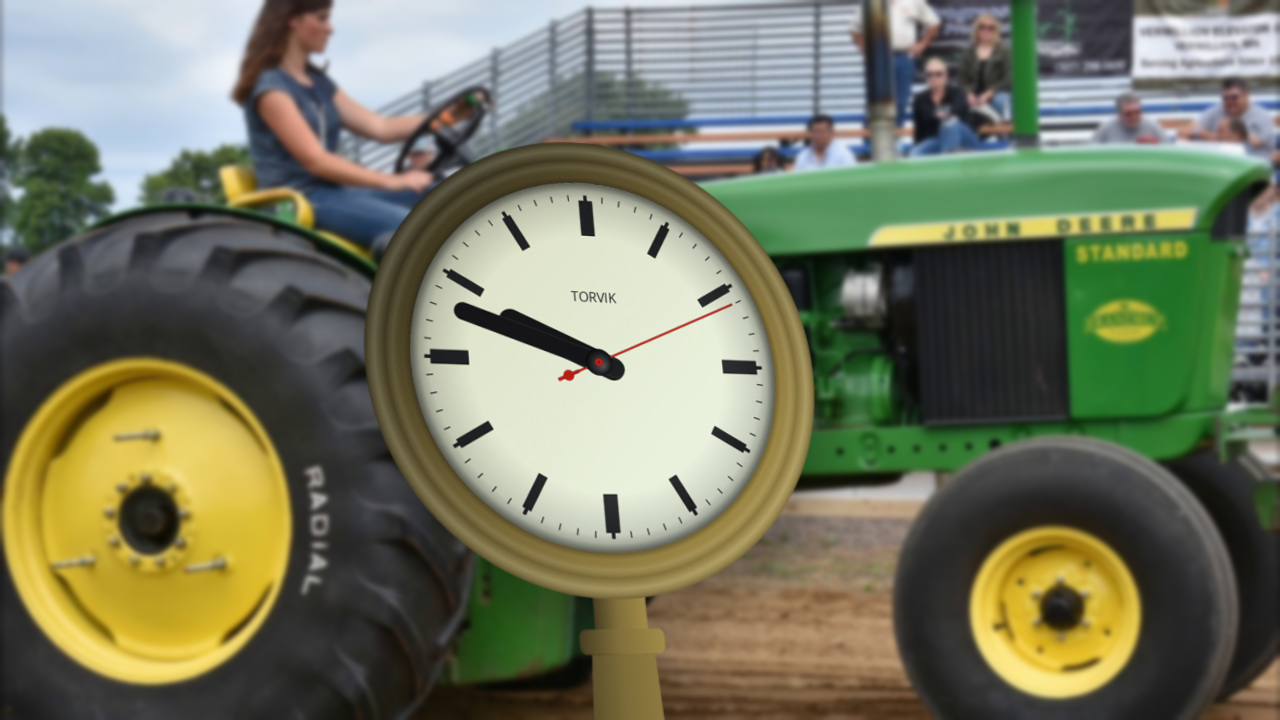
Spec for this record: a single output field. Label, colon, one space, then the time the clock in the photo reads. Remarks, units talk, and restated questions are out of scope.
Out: 9:48:11
